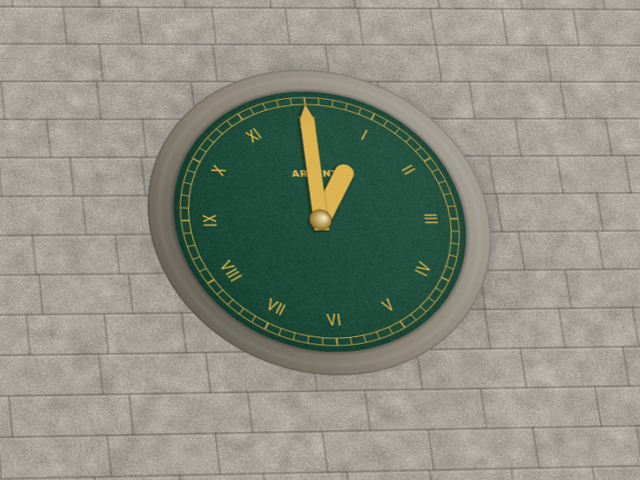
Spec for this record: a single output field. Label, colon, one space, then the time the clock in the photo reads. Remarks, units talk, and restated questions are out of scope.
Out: 1:00
